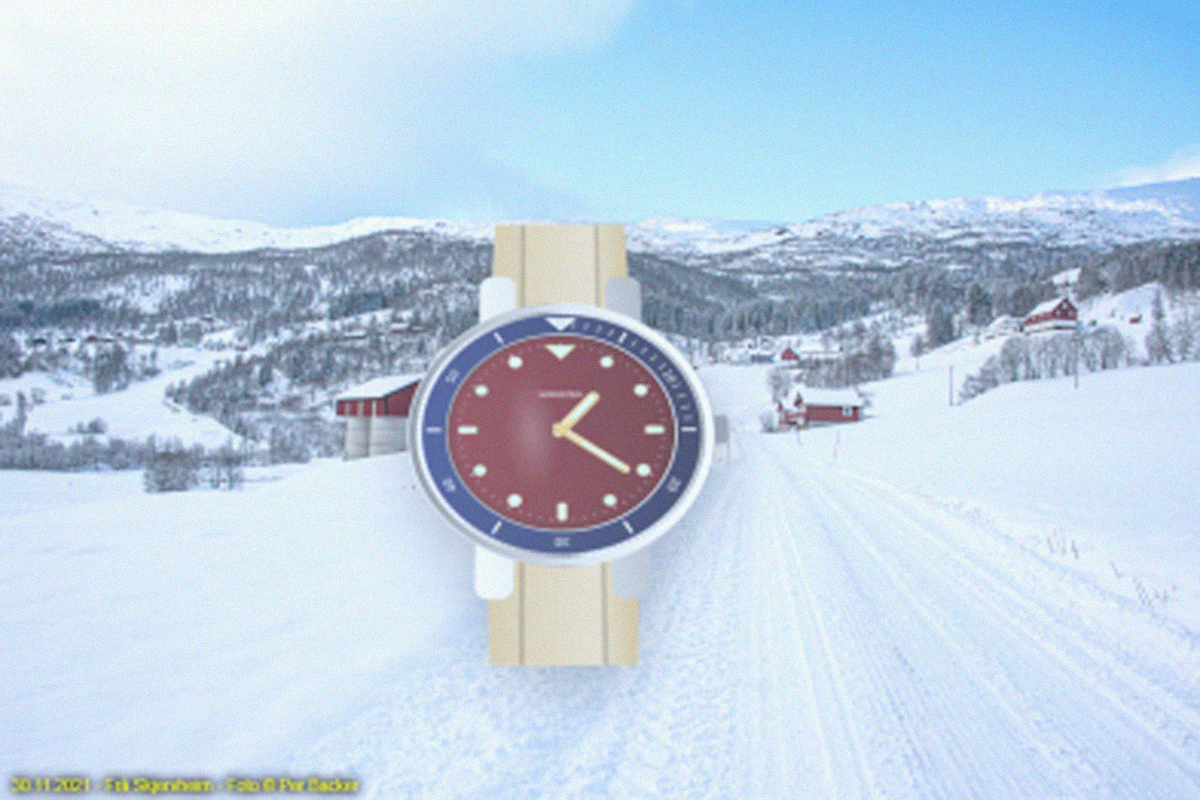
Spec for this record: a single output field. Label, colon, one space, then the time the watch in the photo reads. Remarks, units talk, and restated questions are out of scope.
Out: 1:21
